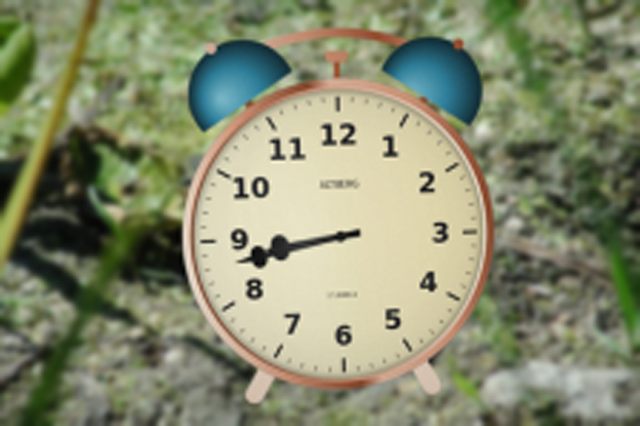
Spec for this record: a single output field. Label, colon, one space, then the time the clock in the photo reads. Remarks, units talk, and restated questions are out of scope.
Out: 8:43
